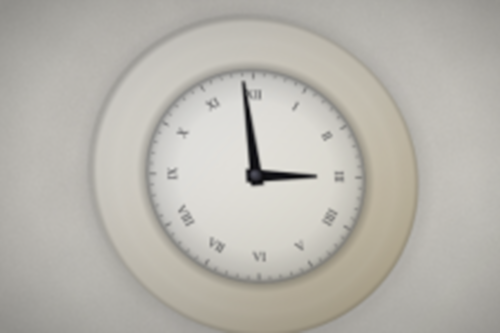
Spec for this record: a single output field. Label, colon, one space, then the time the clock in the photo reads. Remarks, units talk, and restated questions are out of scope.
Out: 2:59
